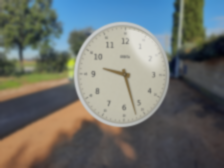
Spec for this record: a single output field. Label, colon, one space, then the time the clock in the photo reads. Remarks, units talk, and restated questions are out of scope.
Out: 9:27
